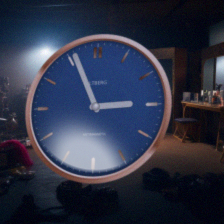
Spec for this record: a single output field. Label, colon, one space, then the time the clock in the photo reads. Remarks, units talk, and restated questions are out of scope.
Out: 2:56
